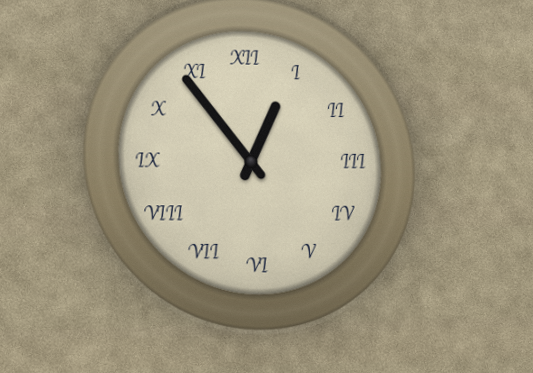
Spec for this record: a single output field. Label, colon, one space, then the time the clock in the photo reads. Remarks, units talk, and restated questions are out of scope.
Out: 12:54
